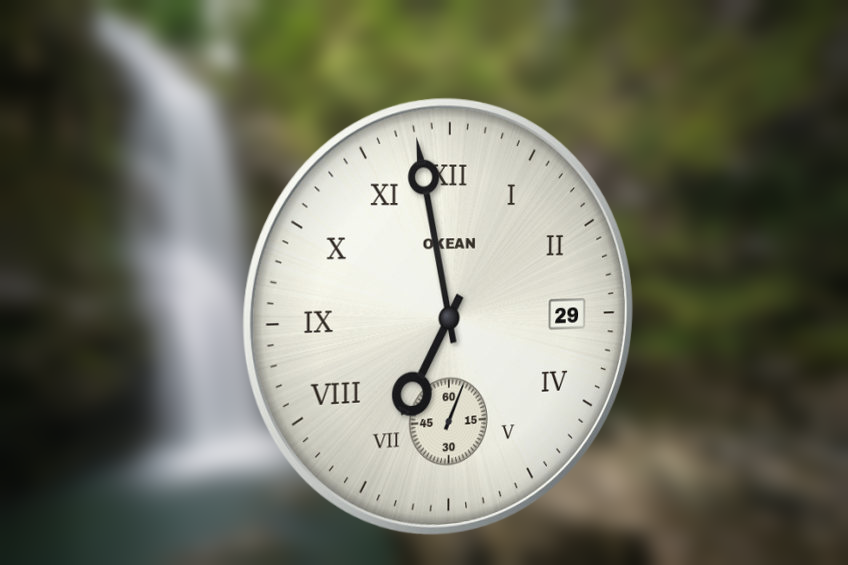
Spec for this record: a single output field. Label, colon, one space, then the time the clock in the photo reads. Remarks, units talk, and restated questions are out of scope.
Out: 6:58:04
